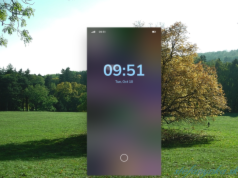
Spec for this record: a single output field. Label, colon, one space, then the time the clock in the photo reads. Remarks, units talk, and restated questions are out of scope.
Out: 9:51
